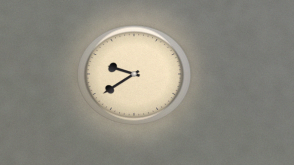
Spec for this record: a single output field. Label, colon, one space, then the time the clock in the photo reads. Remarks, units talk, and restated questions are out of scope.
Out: 9:39
